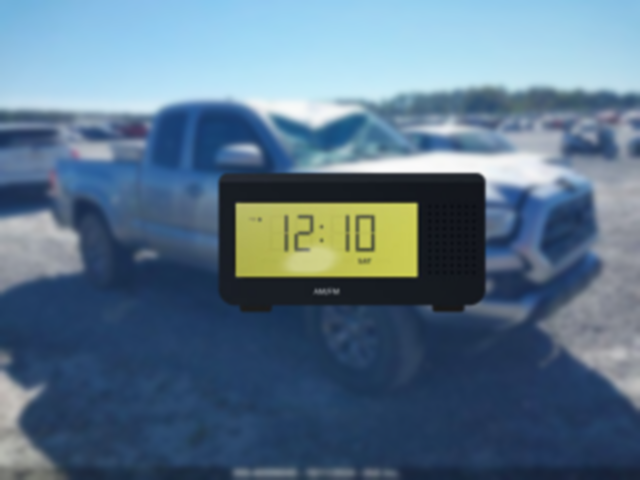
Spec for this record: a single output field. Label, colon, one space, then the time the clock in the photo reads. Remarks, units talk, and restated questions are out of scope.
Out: 12:10
